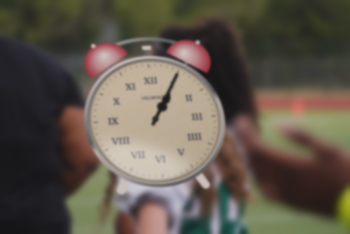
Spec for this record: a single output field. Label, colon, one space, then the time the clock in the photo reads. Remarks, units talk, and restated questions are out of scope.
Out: 1:05
